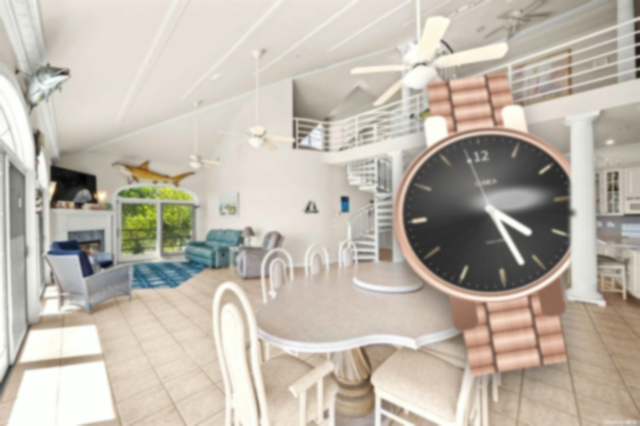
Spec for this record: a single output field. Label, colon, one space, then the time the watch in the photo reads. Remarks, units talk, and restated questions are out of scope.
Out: 4:26:58
